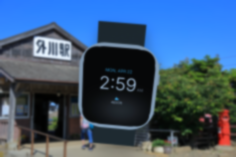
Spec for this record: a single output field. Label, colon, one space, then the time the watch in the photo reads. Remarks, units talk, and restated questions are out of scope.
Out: 2:59
